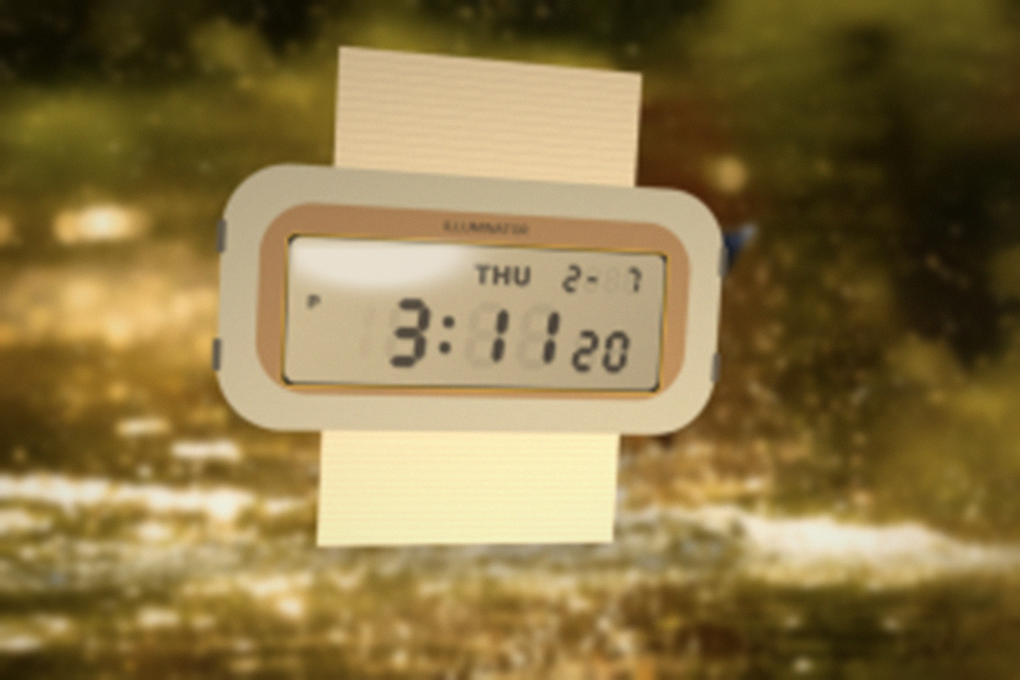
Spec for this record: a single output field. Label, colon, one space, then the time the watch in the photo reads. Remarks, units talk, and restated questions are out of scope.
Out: 3:11:20
